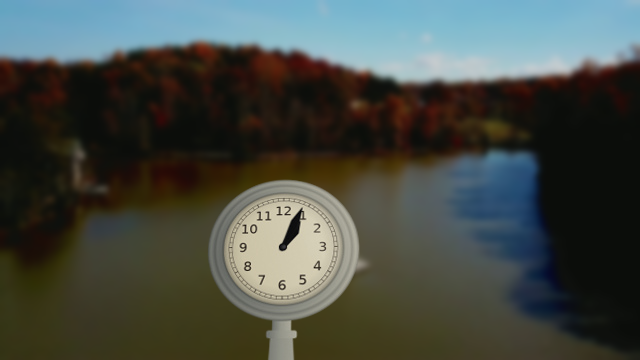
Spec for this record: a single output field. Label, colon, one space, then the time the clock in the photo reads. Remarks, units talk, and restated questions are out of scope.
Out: 1:04
